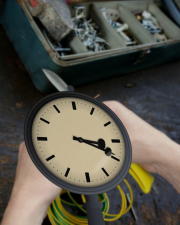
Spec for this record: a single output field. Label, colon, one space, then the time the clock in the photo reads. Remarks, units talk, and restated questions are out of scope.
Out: 3:19
